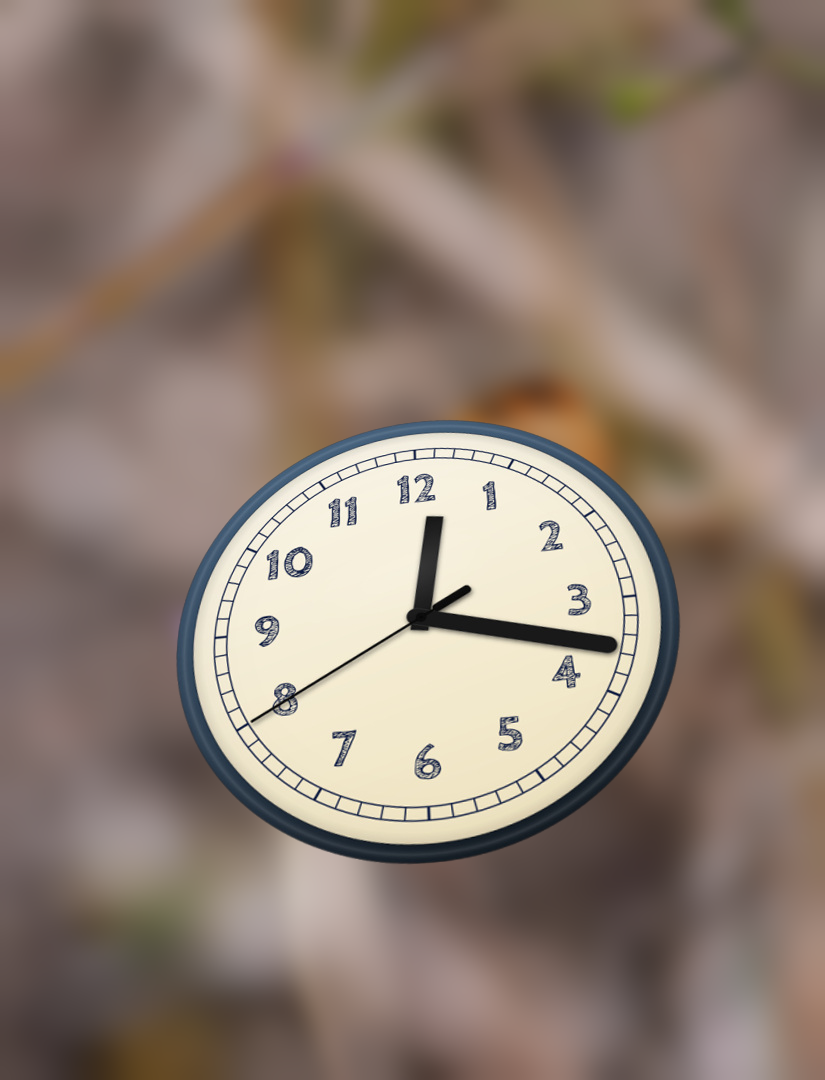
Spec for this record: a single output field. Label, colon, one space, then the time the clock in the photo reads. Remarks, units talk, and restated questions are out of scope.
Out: 12:17:40
